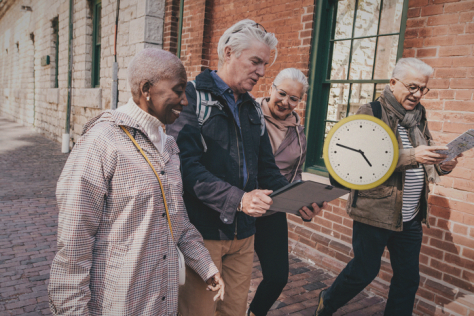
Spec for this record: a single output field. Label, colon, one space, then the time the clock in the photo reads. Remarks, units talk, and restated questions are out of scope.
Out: 4:48
